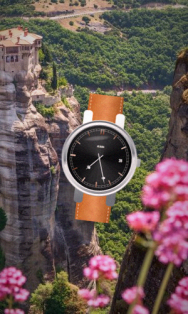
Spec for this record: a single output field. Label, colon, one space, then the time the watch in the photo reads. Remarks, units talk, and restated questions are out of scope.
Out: 7:27
